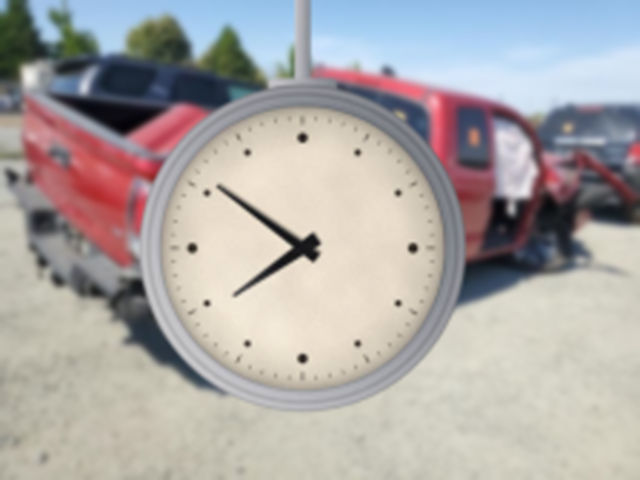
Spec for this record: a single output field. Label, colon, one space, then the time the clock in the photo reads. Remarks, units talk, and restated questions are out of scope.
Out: 7:51
